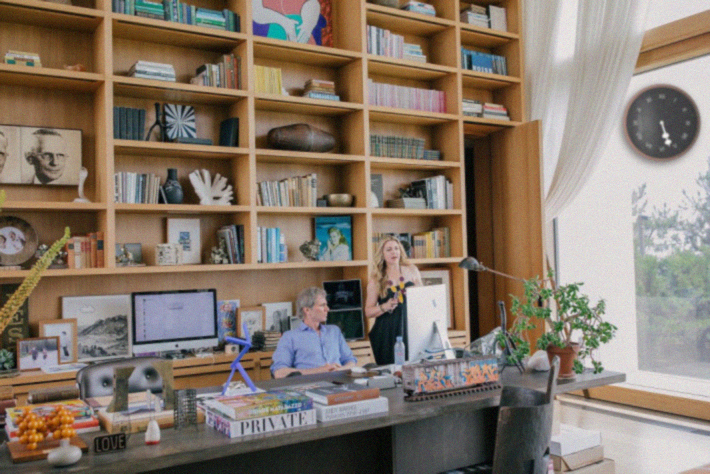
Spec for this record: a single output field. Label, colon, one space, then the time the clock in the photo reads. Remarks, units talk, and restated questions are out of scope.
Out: 5:27
